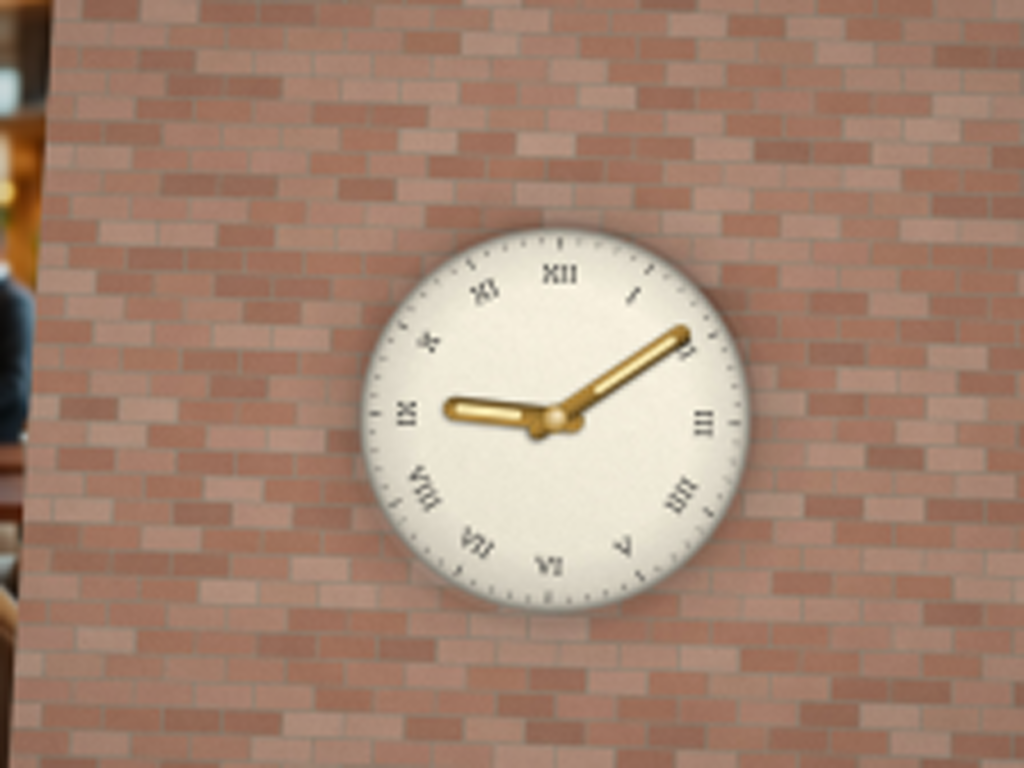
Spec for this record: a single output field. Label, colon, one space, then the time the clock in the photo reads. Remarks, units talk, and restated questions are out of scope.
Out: 9:09
